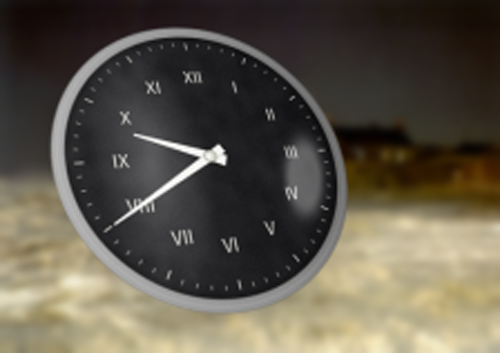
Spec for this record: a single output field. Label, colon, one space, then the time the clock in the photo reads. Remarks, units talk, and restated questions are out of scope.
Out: 9:40
